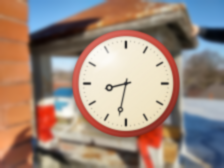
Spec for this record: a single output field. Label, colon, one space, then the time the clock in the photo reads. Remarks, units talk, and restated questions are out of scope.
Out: 8:32
